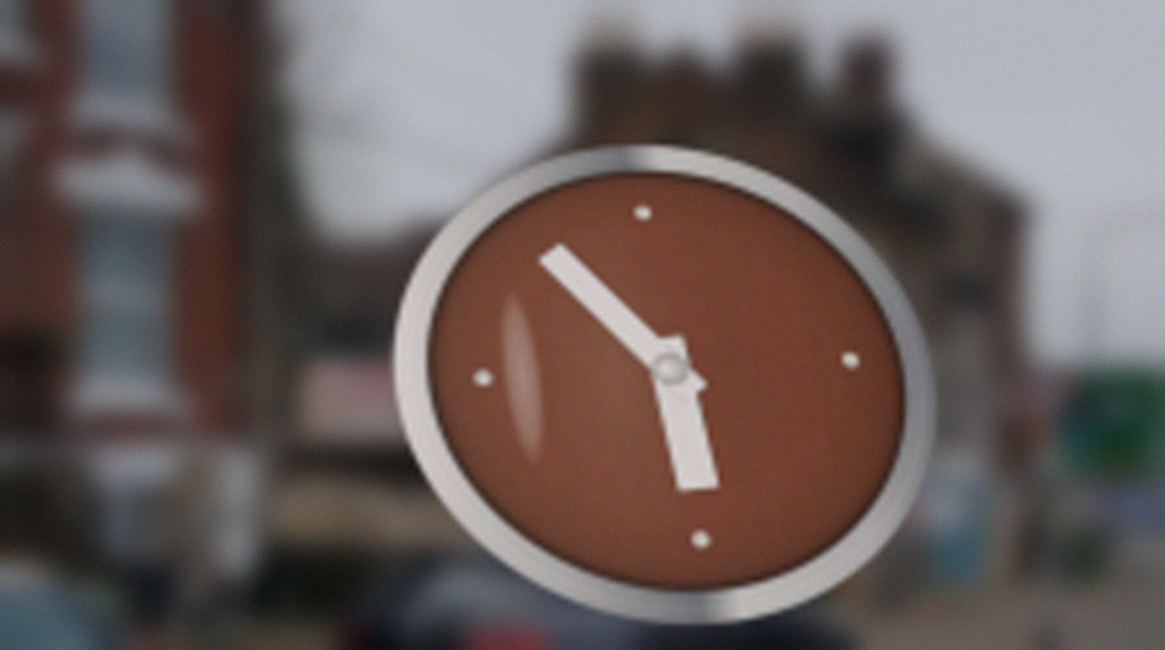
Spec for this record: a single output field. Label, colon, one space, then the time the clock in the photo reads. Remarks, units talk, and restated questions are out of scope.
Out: 5:54
